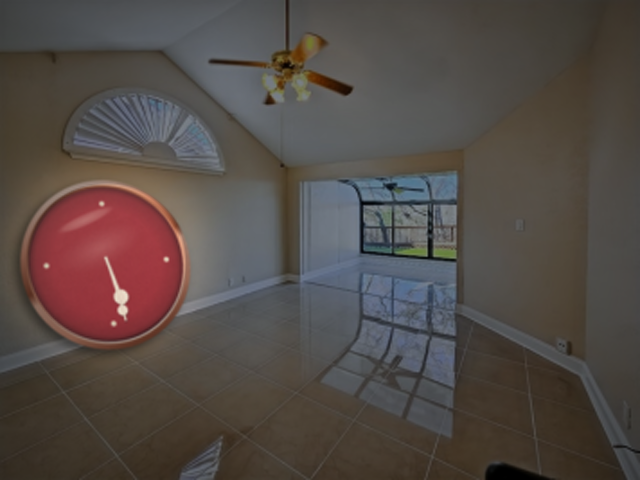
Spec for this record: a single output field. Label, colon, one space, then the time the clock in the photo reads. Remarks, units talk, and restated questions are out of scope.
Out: 5:28
